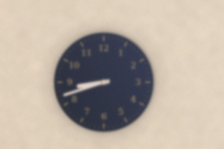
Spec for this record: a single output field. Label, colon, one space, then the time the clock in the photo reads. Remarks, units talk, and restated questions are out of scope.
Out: 8:42
